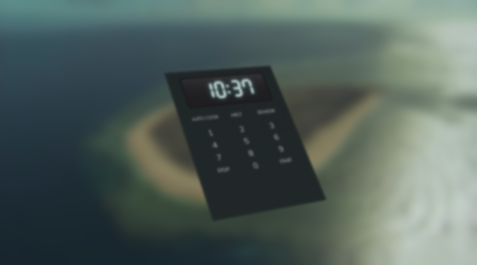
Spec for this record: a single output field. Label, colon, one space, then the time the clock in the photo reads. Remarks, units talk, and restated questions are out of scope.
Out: 10:37
